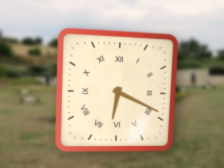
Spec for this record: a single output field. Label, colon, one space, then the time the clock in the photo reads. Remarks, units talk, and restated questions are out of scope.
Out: 6:19
